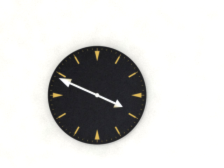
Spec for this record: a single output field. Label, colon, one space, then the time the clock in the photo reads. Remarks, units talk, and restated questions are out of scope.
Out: 3:49
